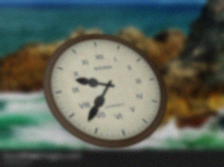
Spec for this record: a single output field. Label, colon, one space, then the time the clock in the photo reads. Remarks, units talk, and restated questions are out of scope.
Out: 9:37
